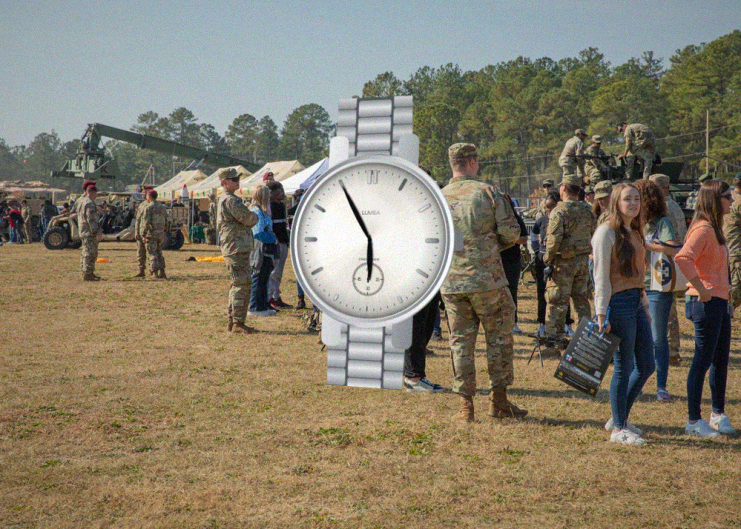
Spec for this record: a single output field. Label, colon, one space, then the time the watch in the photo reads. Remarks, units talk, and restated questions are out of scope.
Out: 5:55
